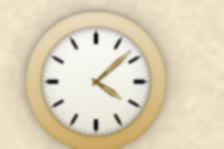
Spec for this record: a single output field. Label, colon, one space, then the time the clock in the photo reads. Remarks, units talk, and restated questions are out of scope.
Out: 4:08
